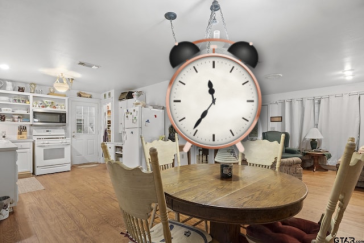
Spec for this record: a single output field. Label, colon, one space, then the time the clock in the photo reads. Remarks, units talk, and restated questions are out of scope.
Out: 11:36
